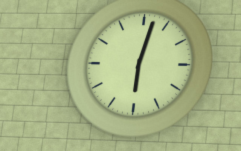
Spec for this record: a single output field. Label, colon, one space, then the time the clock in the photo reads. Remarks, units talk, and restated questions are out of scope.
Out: 6:02
